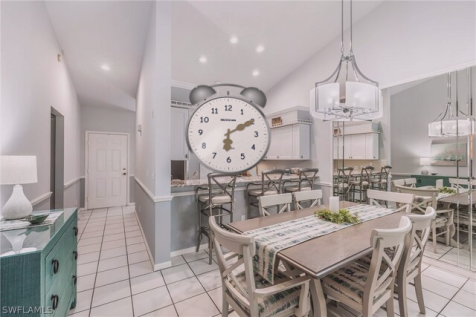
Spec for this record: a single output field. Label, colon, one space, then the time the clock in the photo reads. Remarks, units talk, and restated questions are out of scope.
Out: 6:10
